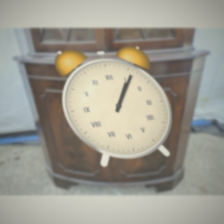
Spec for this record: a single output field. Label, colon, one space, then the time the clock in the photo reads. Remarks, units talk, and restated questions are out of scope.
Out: 1:06
